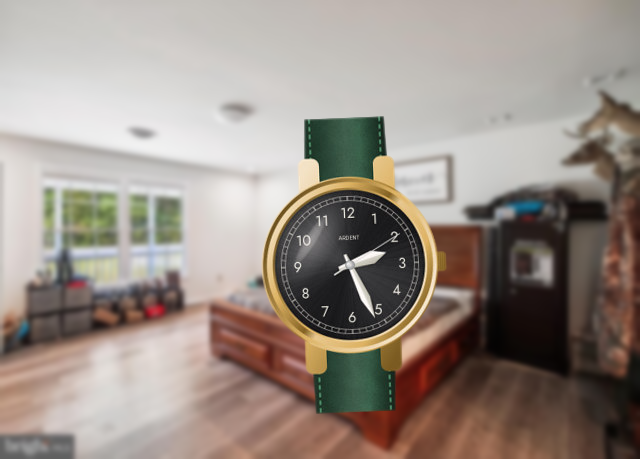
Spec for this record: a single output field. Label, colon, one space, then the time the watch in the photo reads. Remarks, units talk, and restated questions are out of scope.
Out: 2:26:10
